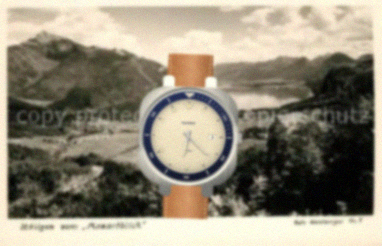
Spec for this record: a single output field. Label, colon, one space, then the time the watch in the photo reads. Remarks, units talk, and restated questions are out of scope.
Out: 6:22
